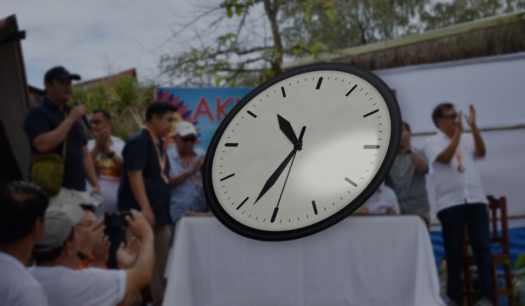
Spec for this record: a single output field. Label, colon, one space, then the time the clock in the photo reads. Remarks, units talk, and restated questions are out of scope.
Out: 10:33:30
